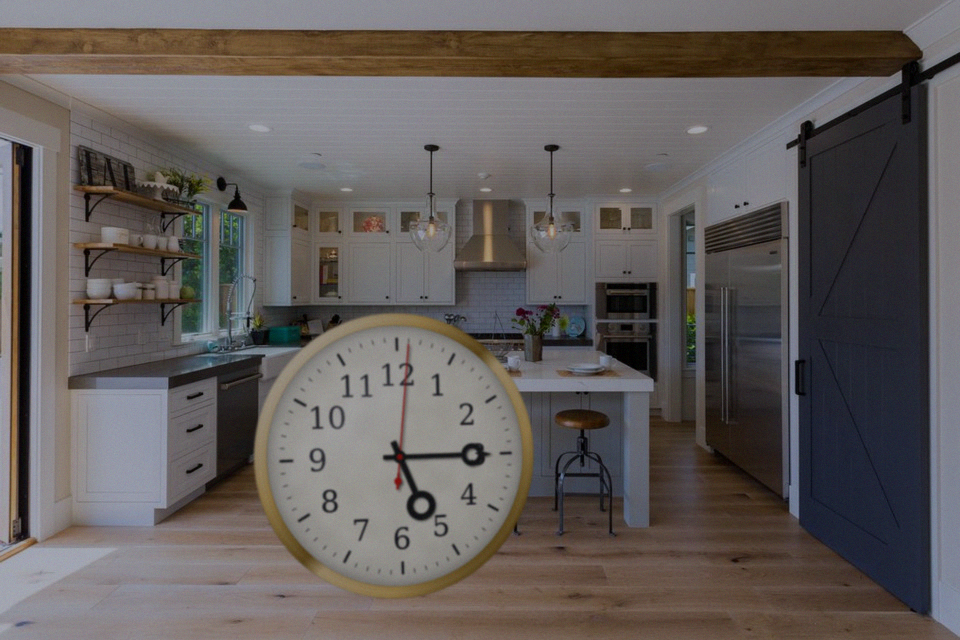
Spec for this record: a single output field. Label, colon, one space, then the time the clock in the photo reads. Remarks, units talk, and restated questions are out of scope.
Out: 5:15:01
